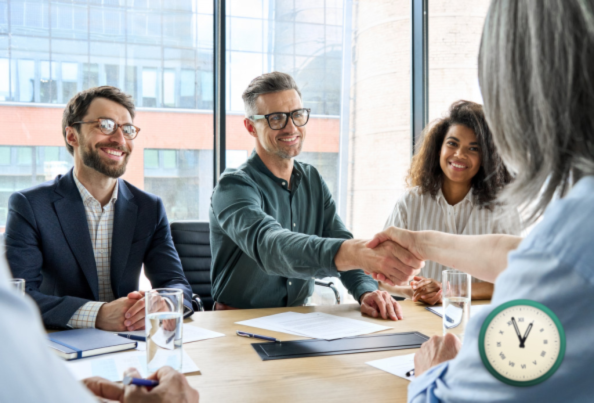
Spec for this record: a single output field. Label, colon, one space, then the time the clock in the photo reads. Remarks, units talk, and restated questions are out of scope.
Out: 12:57
